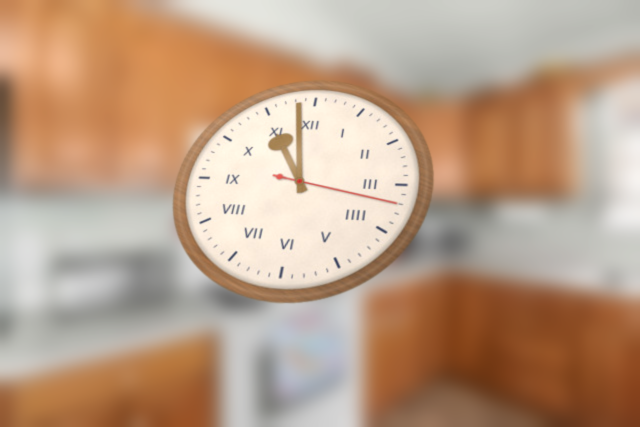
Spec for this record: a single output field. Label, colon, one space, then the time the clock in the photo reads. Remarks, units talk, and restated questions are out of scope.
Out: 10:58:17
